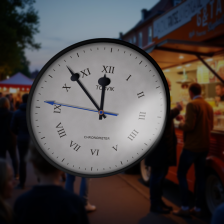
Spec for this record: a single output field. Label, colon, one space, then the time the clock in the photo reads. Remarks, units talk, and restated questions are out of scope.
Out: 11:52:46
